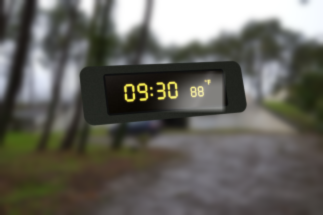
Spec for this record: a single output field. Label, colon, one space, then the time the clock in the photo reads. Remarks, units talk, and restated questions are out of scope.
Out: 9:30
